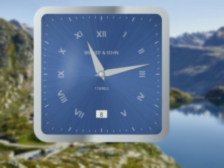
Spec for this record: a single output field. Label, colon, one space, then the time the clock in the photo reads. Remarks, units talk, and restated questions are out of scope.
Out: 11:13
